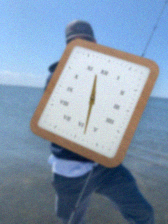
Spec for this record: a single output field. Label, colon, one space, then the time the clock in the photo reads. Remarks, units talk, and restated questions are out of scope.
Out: 11:28
